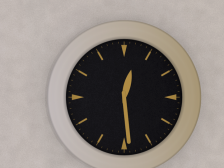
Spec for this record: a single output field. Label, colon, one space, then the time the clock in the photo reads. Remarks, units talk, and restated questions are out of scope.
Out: 12:29
